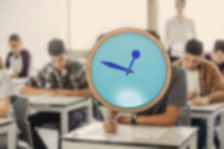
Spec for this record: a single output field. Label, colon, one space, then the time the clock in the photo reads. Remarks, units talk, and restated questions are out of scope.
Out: 12:48
